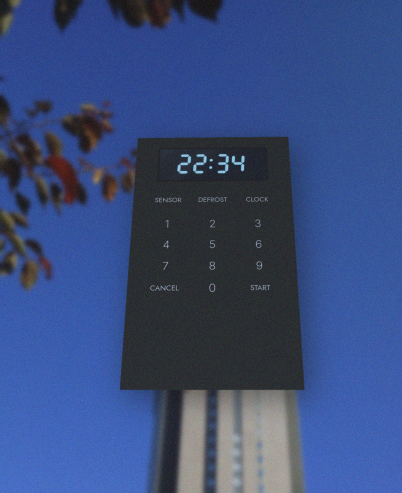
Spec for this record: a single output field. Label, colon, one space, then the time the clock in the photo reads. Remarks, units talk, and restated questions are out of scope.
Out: 22:34
